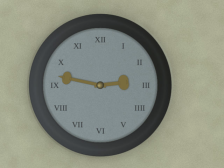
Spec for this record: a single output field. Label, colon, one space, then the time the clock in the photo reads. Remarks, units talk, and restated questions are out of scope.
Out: 2:47
